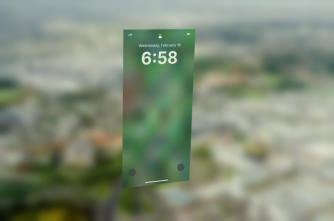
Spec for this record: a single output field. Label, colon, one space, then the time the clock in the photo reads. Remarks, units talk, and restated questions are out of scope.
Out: 6:58
